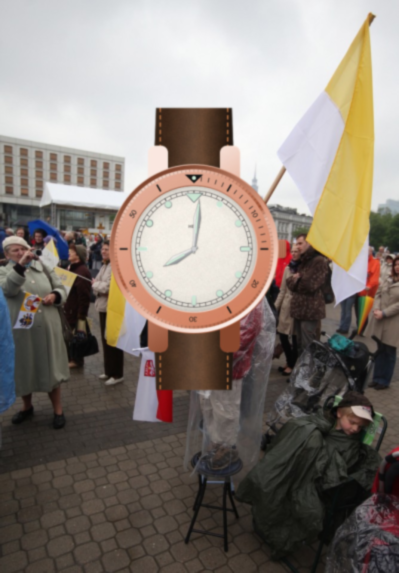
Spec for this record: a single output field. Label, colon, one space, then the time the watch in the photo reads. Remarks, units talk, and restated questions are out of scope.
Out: 8:01
